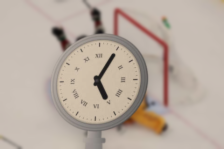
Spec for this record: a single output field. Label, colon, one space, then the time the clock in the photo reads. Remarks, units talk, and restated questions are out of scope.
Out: 5:05
